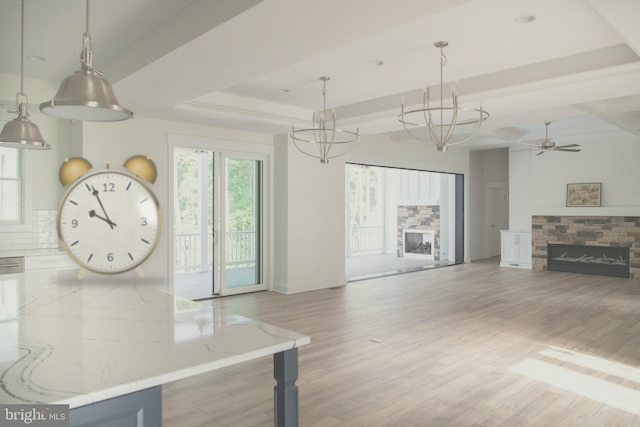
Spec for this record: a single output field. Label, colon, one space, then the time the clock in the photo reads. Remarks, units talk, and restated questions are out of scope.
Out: 9:56
